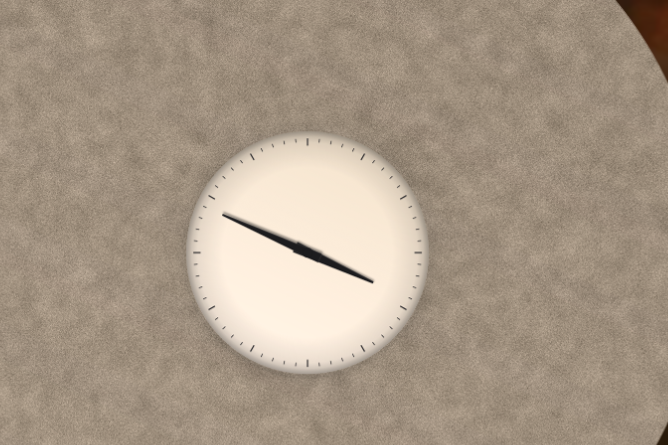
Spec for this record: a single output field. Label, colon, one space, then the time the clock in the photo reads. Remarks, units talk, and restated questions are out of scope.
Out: 3:49
